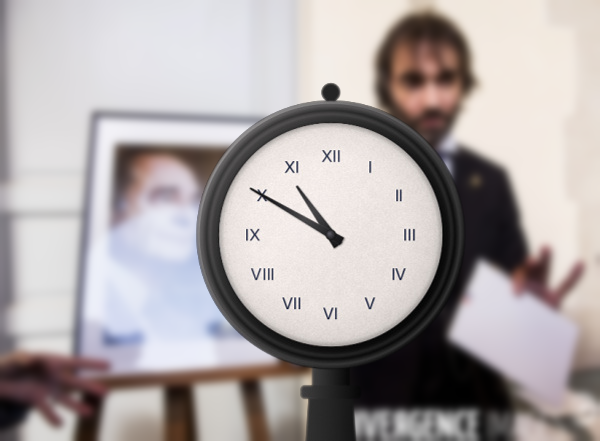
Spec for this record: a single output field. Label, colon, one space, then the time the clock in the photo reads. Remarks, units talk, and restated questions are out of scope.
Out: 10:50
